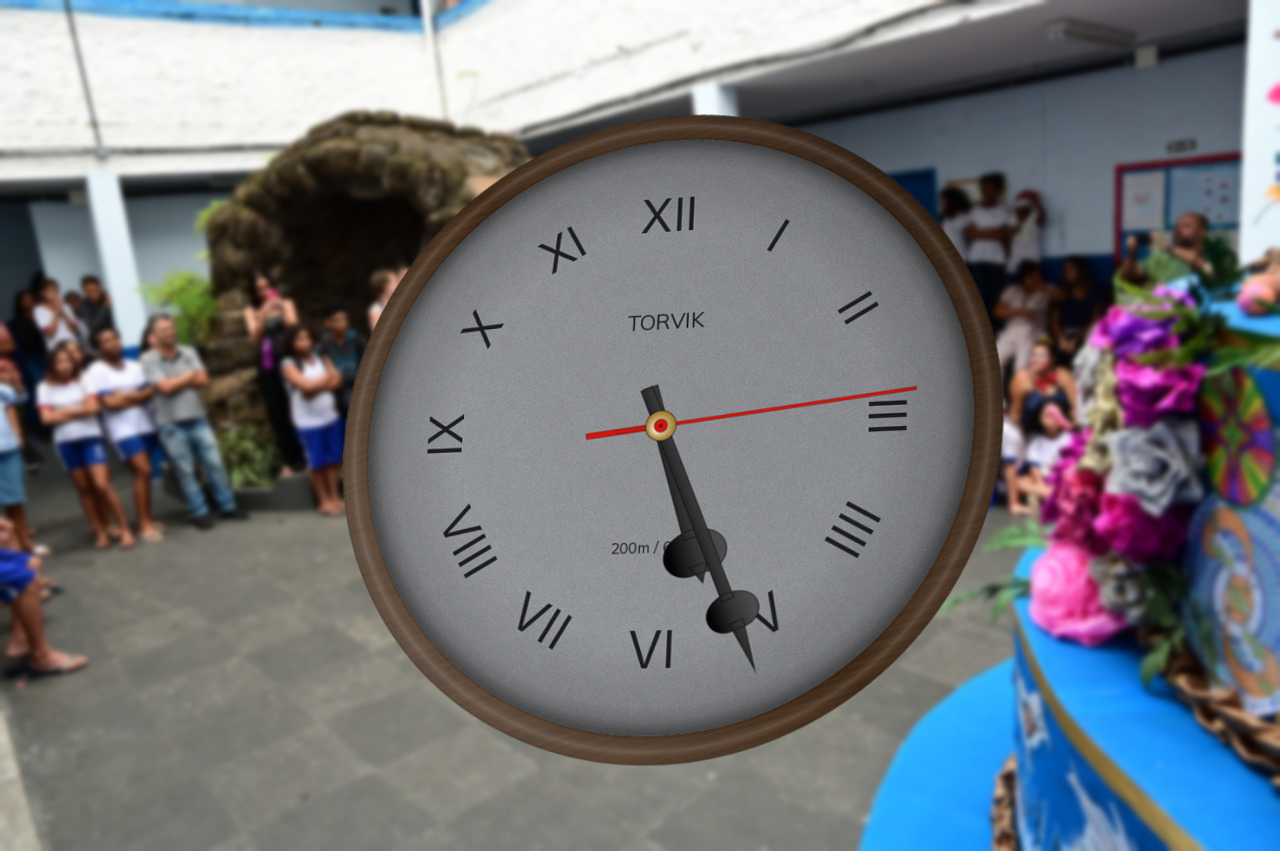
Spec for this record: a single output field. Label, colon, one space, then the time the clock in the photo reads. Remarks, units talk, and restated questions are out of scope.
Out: 5:26:14
